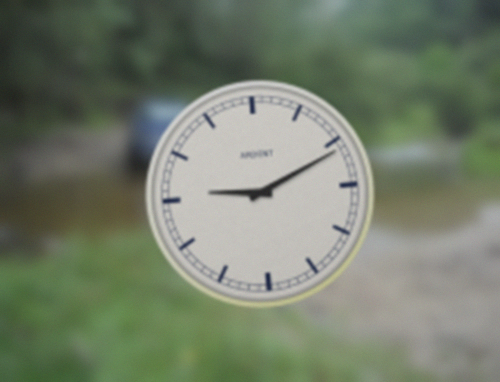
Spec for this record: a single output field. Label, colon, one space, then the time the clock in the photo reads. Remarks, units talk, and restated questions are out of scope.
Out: 9:11
